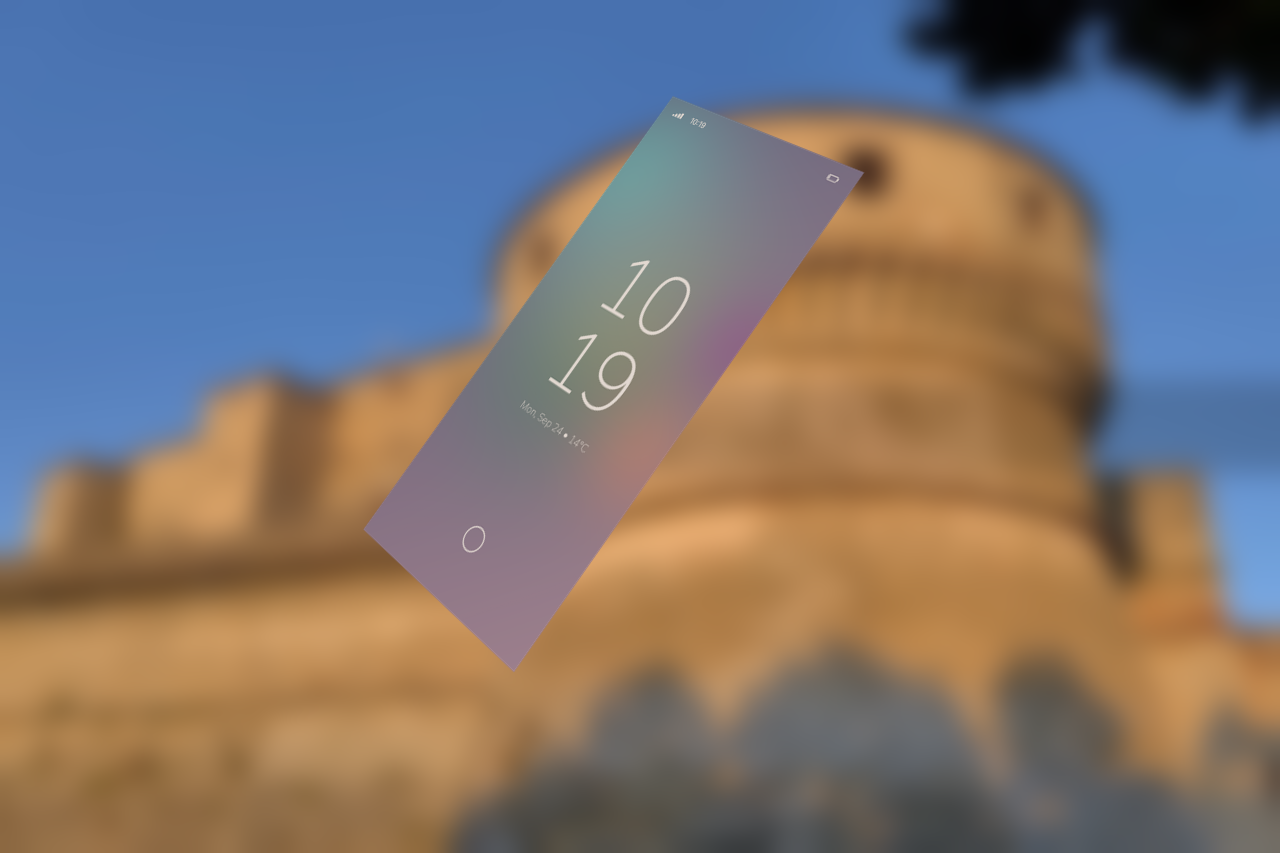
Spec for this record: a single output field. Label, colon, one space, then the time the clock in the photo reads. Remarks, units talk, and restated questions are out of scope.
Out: 10:19
